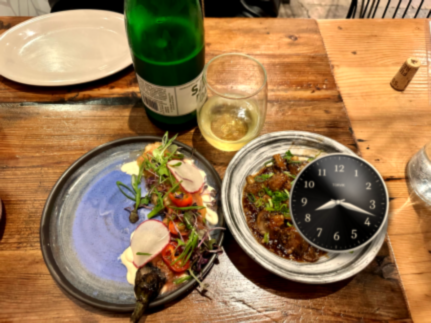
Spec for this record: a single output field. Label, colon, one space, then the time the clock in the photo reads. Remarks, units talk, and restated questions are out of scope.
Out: 8:18
